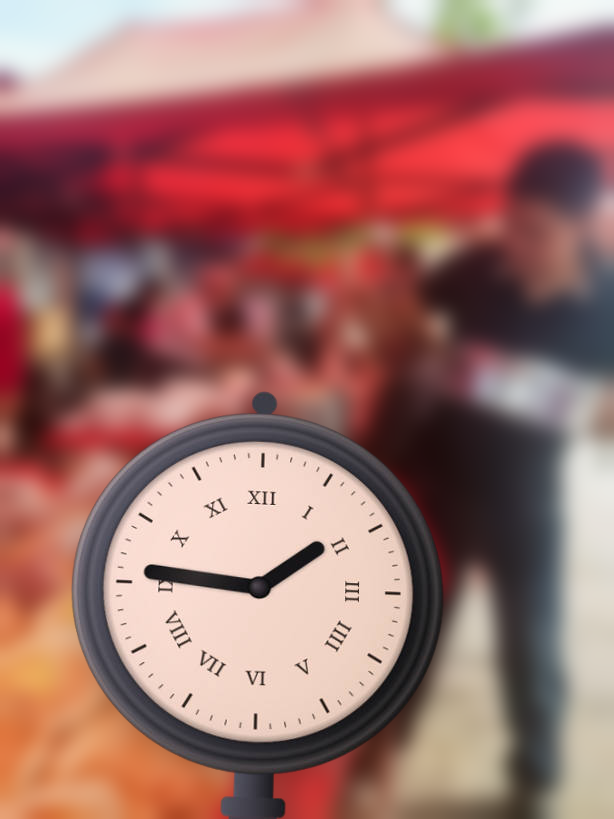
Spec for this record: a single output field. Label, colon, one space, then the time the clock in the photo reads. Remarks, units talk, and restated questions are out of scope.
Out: 1:46
